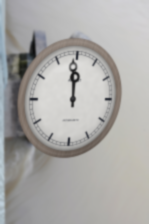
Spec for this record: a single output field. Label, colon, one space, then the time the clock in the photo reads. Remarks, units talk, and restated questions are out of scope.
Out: 11:59
